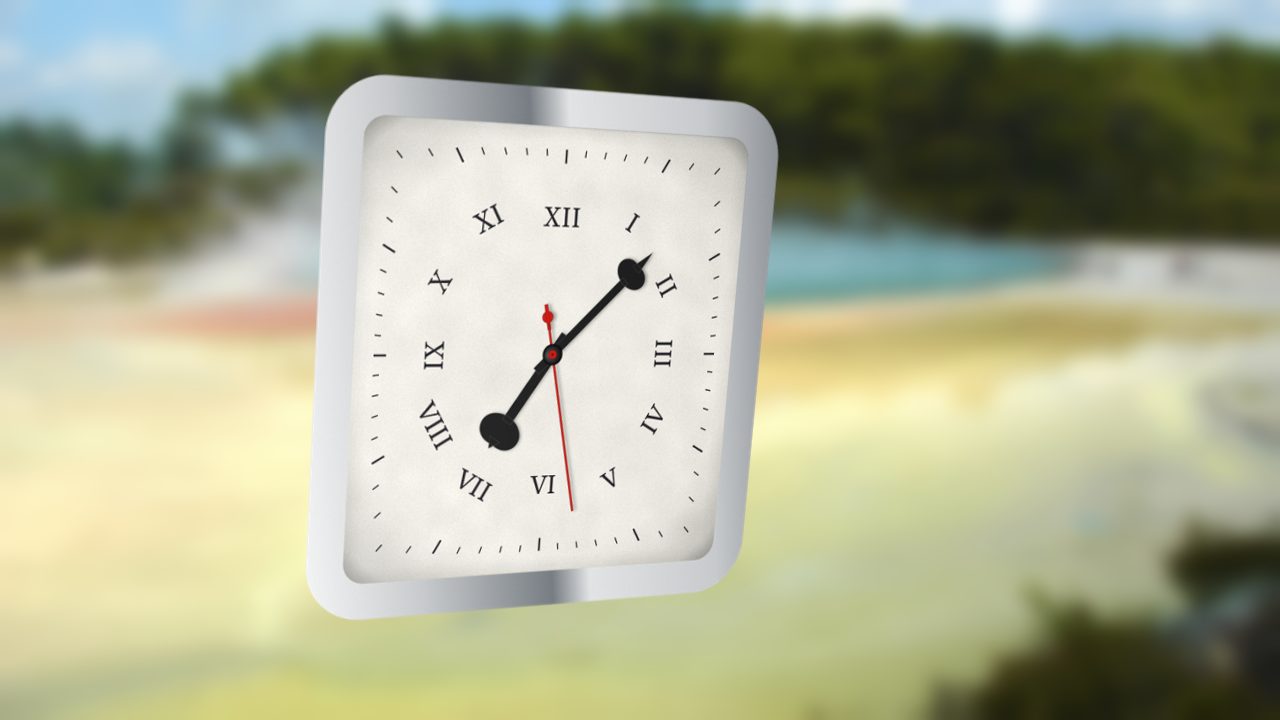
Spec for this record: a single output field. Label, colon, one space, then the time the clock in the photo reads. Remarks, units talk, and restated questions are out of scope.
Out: 7:07:28
